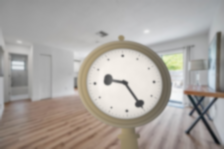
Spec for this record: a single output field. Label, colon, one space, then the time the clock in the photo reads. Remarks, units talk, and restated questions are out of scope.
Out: 9:25
